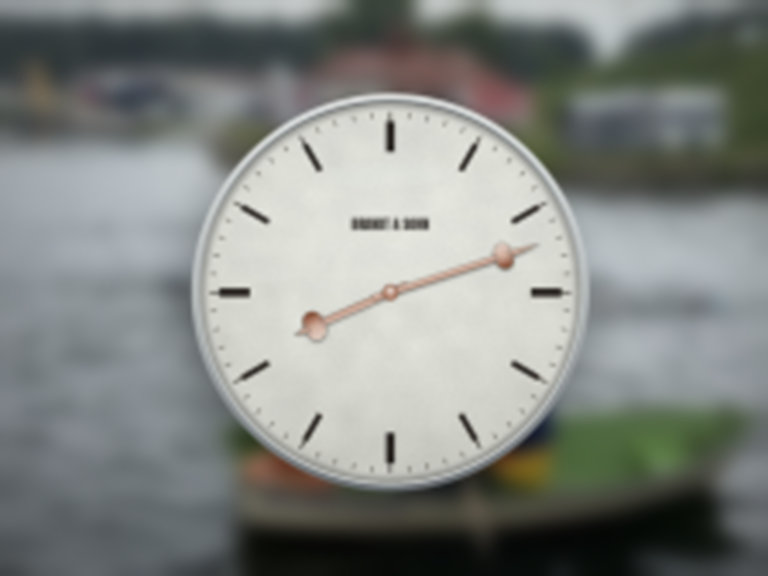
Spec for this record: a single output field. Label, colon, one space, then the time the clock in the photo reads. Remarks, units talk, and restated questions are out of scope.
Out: 8:12
